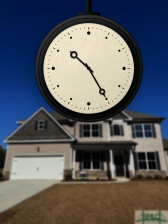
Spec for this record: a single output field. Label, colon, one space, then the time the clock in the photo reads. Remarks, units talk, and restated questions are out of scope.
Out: 10:25
